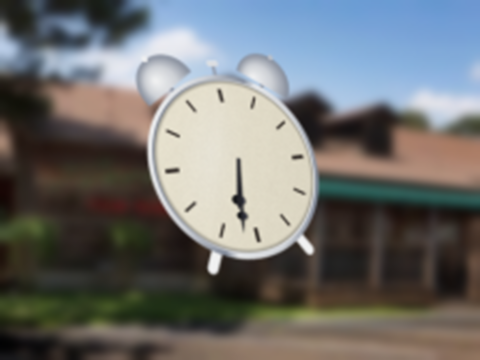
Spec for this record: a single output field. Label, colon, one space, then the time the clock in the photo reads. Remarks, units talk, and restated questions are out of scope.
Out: 6:32
